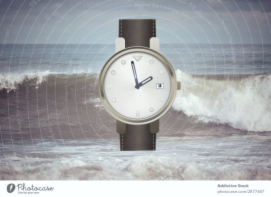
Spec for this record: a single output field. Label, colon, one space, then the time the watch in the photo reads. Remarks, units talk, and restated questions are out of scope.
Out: 1:58
